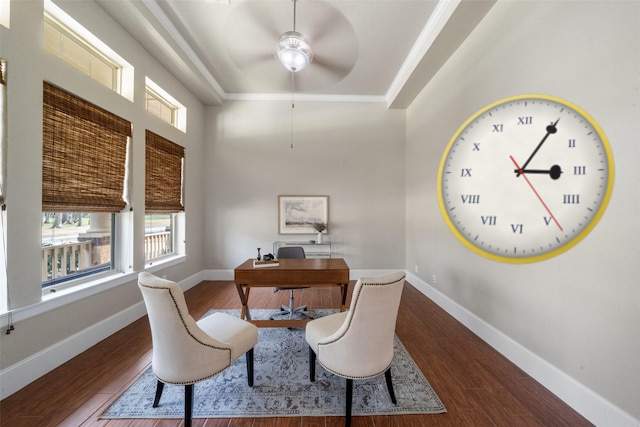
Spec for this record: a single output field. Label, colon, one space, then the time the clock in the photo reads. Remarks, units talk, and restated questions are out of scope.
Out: 3:05:24
